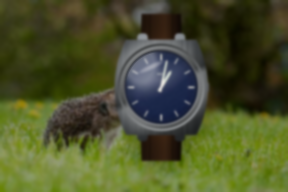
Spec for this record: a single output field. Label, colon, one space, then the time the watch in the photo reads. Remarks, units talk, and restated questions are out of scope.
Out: 1:02
